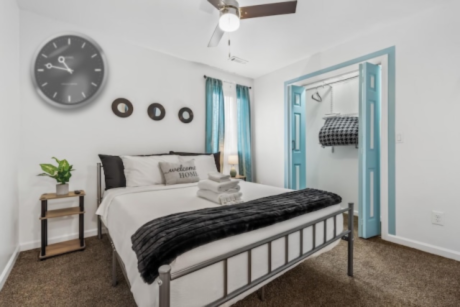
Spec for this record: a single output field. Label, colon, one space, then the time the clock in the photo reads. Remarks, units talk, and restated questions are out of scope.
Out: 10:47
